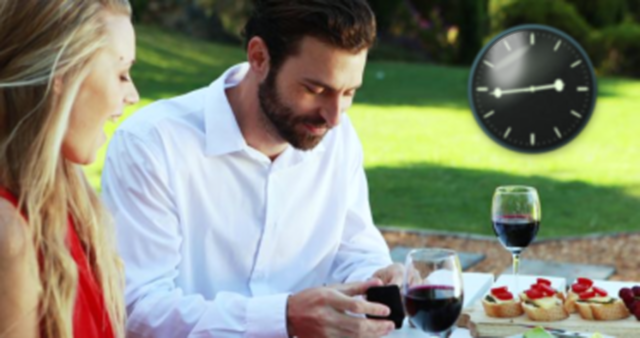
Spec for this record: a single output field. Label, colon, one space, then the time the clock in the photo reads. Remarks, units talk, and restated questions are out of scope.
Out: 2:44
